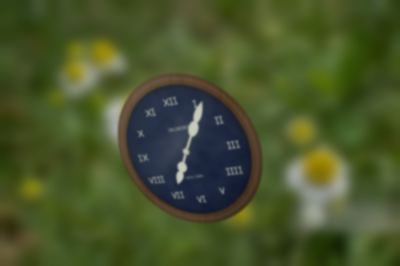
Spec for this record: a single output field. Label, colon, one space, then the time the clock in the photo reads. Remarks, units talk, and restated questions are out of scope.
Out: 7:06
